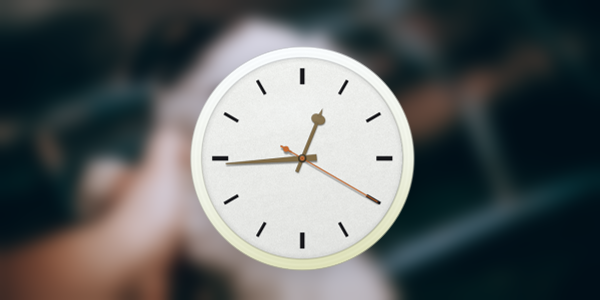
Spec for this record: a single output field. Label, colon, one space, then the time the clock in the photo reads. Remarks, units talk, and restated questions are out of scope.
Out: 12:44:20
